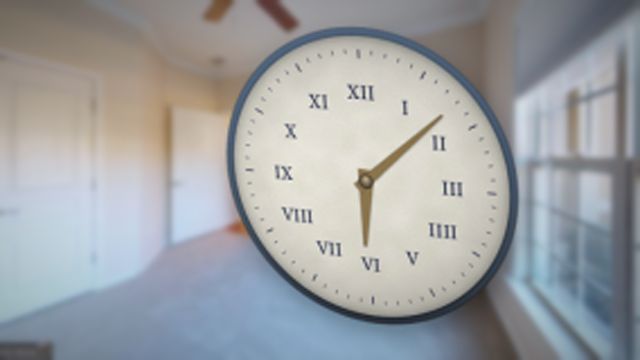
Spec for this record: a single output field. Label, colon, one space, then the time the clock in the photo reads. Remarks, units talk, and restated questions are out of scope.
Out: 6:08
